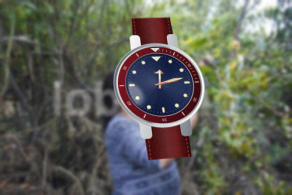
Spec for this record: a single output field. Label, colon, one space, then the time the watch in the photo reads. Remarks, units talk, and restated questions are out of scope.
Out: 12:13
